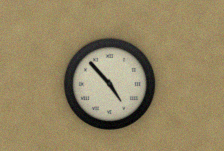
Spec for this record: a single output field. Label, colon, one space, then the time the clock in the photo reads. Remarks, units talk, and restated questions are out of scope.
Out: 4:53
